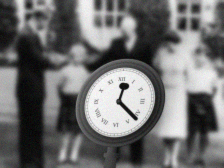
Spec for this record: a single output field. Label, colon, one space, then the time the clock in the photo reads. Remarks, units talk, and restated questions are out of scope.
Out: 12:22
